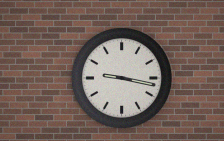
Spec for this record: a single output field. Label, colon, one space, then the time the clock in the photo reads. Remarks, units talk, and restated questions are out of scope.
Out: 9:17
